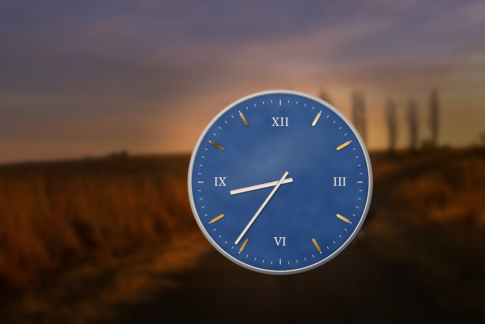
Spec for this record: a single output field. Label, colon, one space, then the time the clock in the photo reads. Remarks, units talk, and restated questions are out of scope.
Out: 8:36
